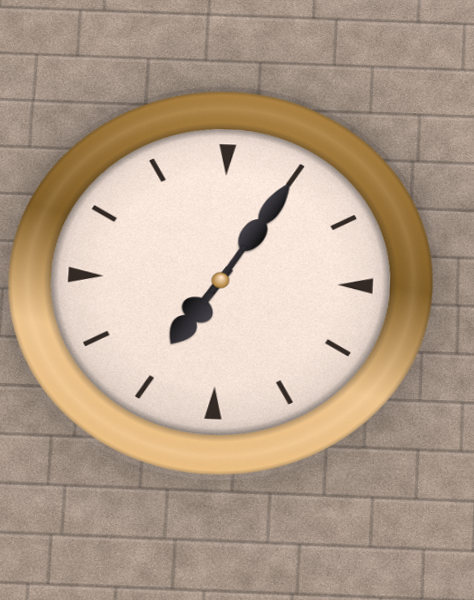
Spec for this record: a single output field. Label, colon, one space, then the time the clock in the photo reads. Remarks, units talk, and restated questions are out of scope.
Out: 7:05
